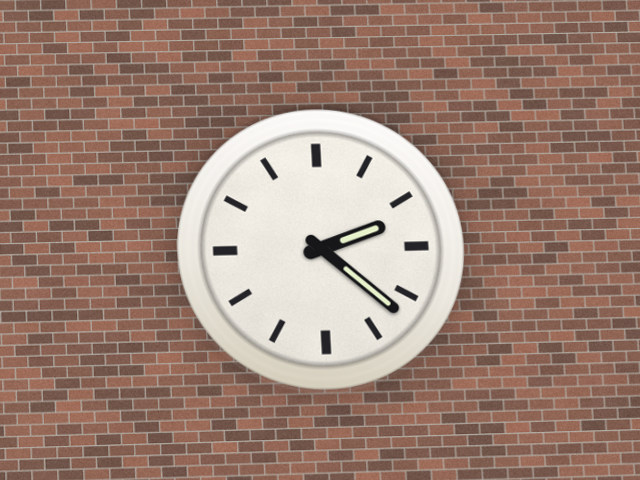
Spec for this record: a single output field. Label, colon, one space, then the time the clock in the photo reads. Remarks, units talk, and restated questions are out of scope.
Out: 2:22
